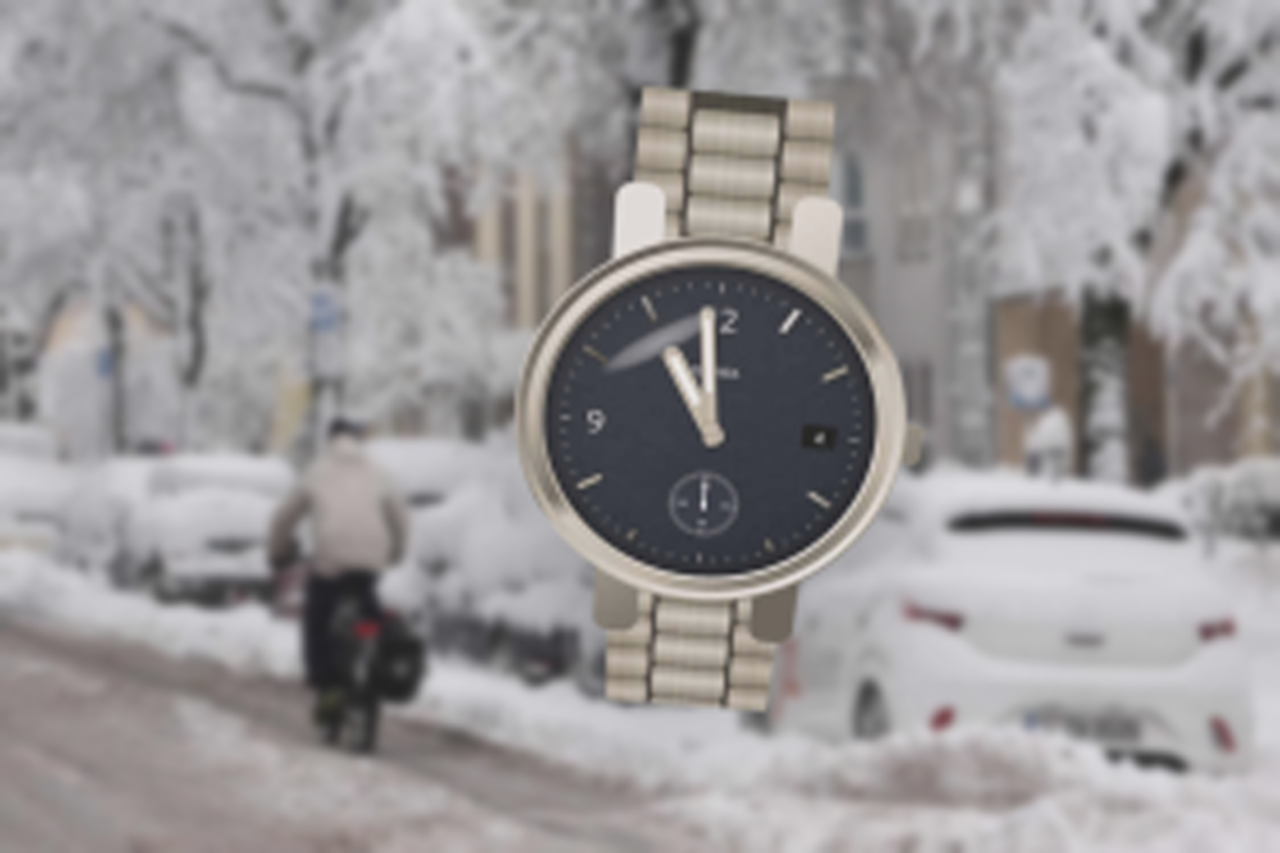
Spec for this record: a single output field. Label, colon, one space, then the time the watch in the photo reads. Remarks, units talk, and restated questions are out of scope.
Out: 10:59
